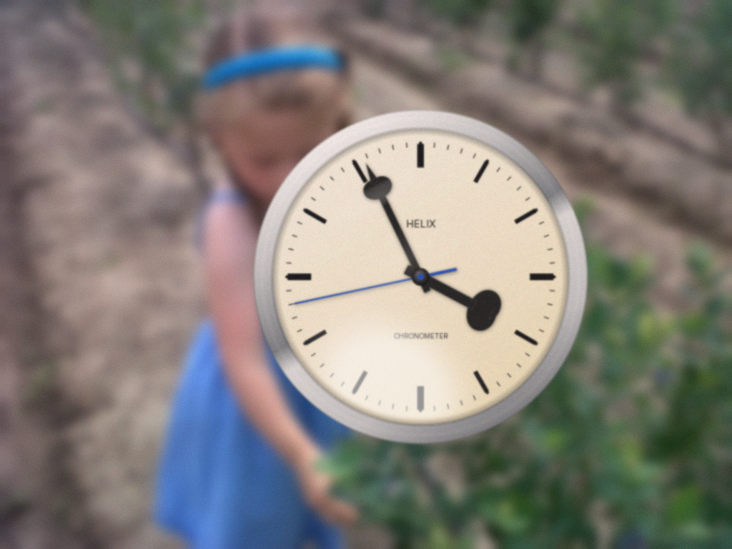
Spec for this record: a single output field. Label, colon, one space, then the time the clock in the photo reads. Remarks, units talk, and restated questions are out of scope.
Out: 3:55:43
